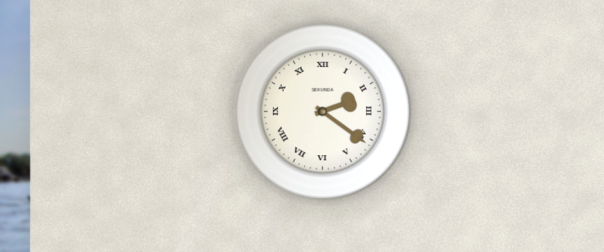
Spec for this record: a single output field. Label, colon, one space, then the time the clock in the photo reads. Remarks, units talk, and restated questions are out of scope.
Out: 2:21
